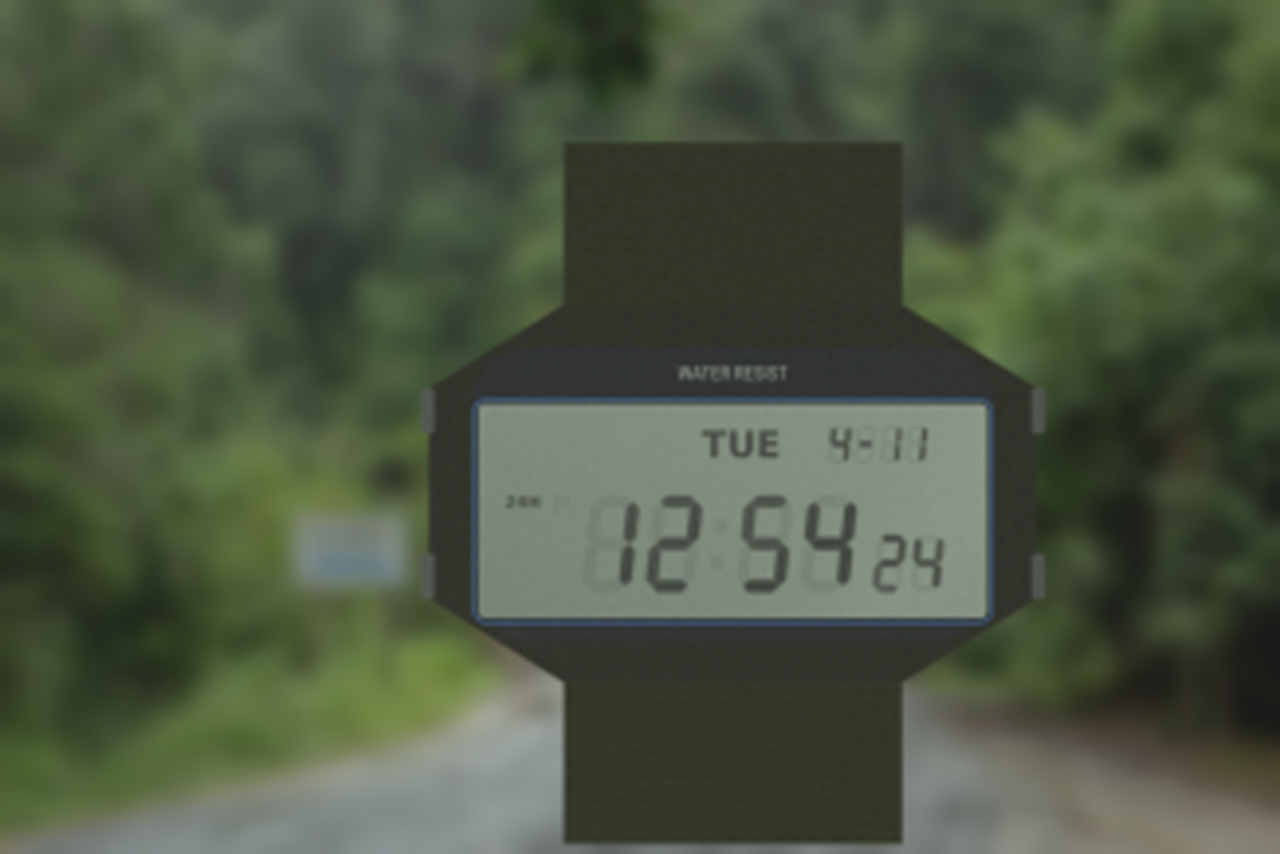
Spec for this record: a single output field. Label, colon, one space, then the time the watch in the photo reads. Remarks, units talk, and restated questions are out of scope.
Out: 12:54:24
